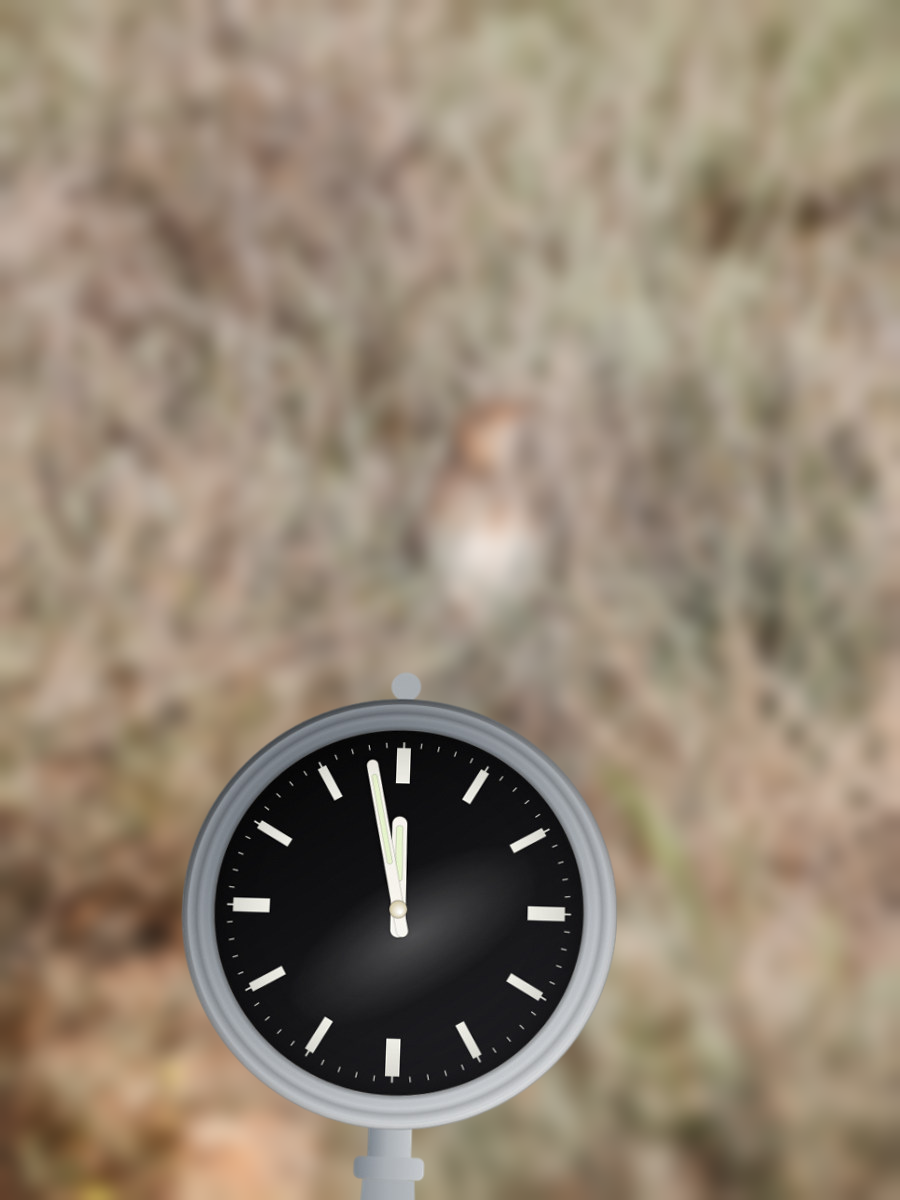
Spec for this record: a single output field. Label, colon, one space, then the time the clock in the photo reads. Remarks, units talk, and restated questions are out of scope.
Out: 11:58
